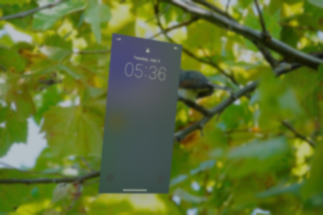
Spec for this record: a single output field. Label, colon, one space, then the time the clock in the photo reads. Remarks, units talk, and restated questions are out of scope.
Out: 5:36
